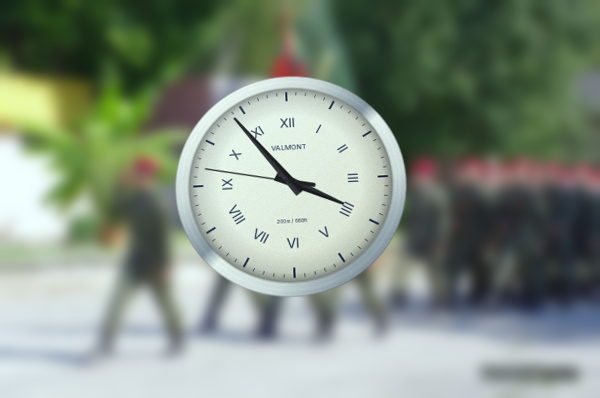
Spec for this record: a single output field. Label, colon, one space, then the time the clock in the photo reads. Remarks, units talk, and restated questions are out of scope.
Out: 3:53:47
